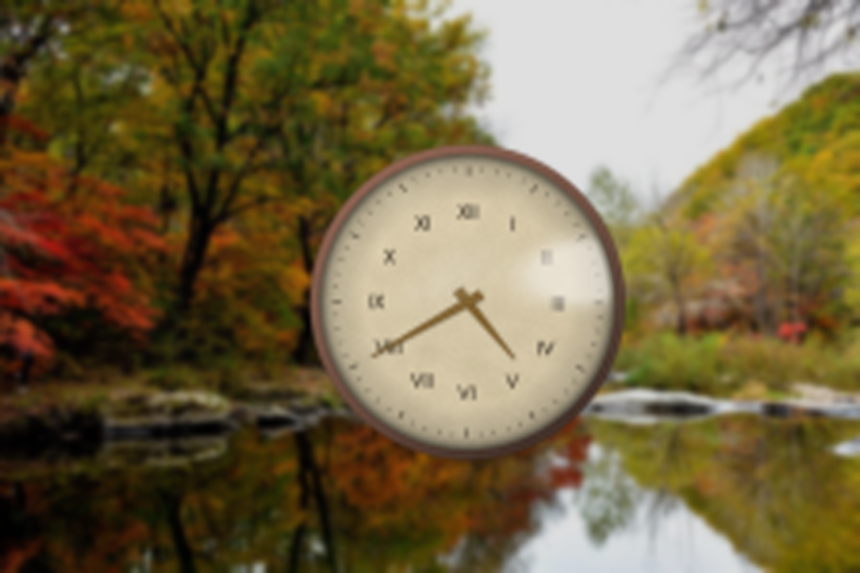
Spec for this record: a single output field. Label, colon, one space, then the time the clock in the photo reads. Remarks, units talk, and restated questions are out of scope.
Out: 4:40
